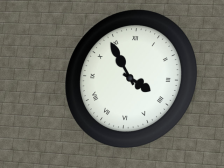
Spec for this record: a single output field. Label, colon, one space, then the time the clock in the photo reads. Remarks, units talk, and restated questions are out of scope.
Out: 3:54
